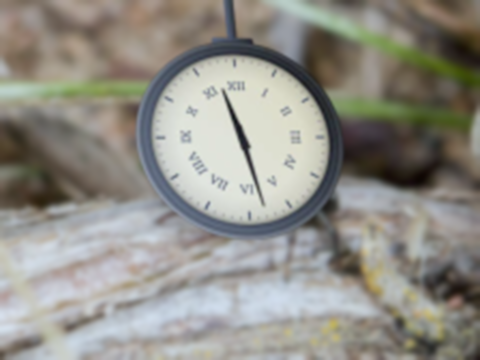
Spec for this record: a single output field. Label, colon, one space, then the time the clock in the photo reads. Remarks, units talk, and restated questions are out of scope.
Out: 11:28
